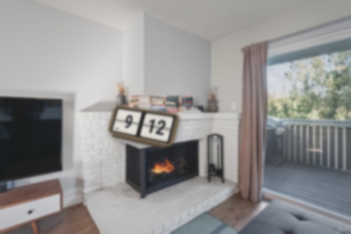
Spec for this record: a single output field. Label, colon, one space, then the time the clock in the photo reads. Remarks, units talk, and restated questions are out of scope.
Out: 9:12
